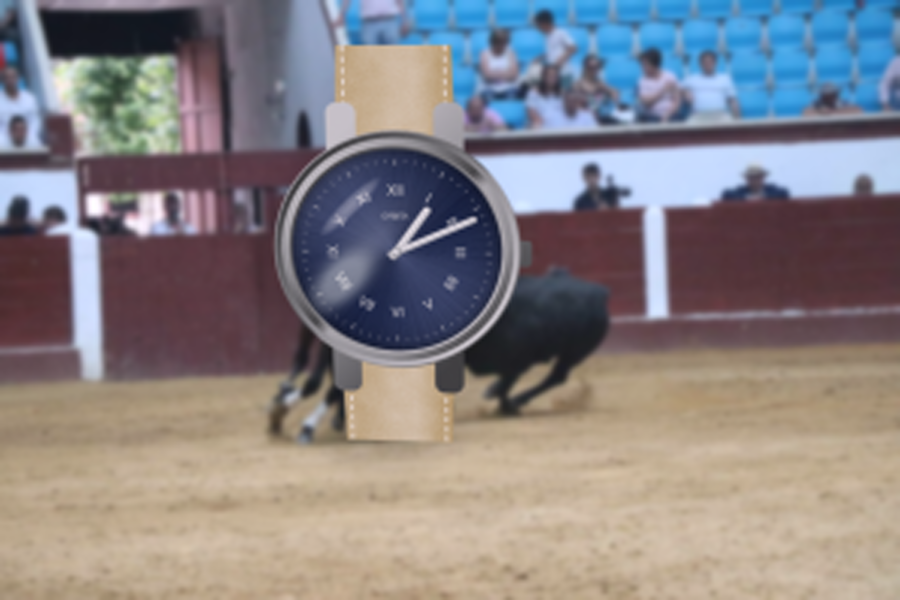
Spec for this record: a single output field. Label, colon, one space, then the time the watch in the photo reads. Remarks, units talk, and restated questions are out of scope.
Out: 1:11
